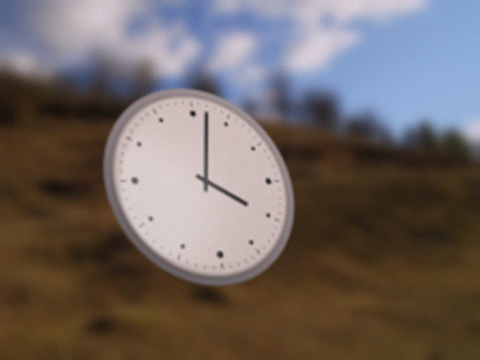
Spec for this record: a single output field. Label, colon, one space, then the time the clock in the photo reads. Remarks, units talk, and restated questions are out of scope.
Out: 4:02
